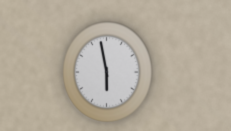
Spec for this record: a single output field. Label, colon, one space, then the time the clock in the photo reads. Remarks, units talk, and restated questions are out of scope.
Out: 5:58
